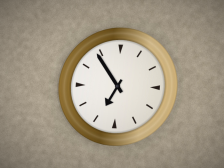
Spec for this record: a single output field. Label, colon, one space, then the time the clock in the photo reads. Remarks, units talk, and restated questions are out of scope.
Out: 6:54
